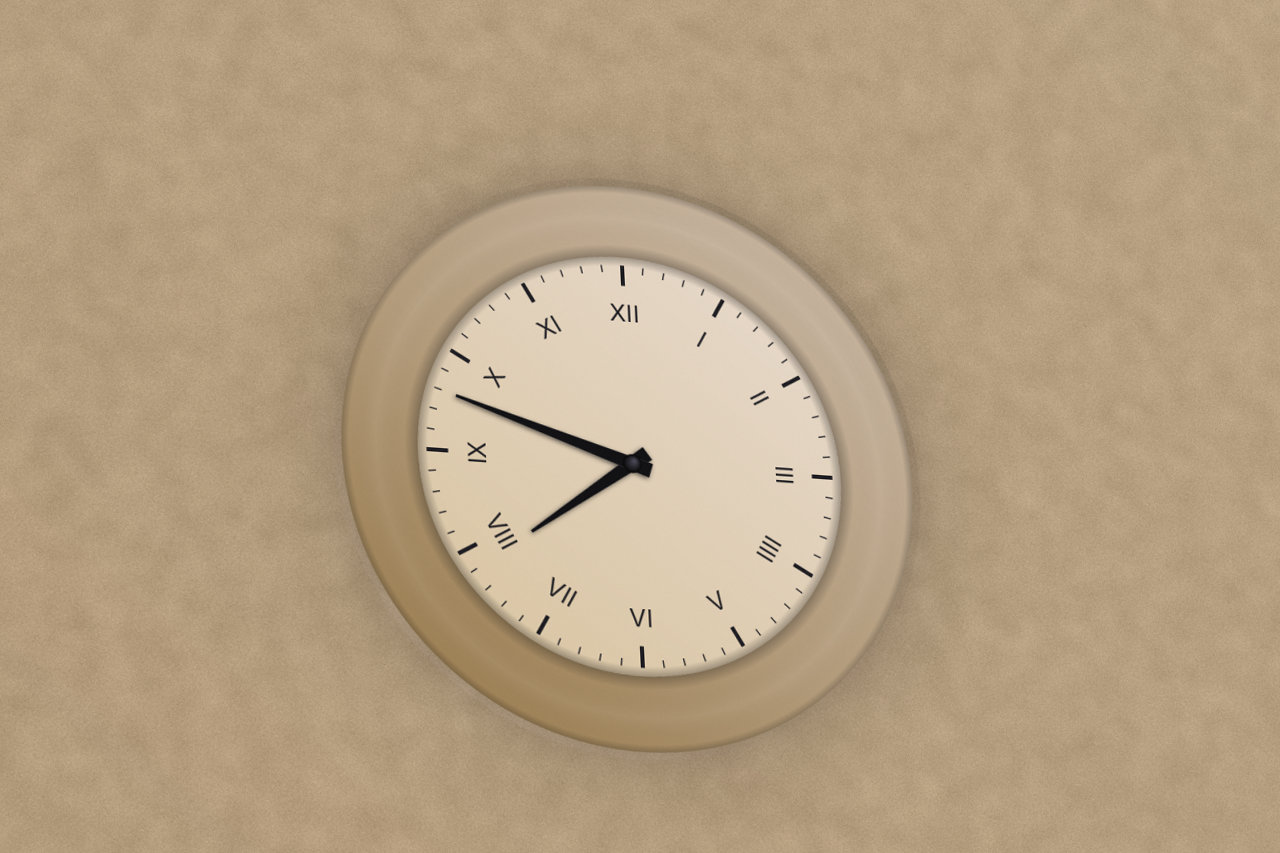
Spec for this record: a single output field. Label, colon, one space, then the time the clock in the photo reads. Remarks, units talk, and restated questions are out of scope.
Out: 7:48
